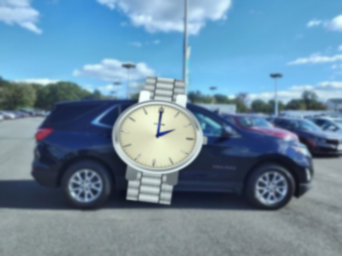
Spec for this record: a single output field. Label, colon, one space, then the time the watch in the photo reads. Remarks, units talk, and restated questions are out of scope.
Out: 2:00
